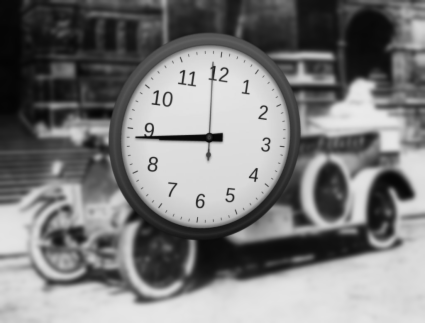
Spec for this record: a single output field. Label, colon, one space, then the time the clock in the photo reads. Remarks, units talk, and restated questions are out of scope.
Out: 8:43:59
